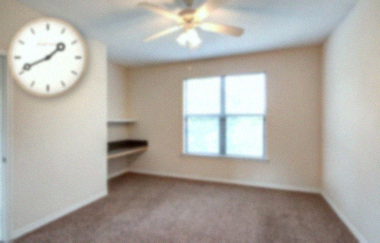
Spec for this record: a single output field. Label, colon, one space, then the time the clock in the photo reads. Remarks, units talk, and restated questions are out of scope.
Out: 1:41
